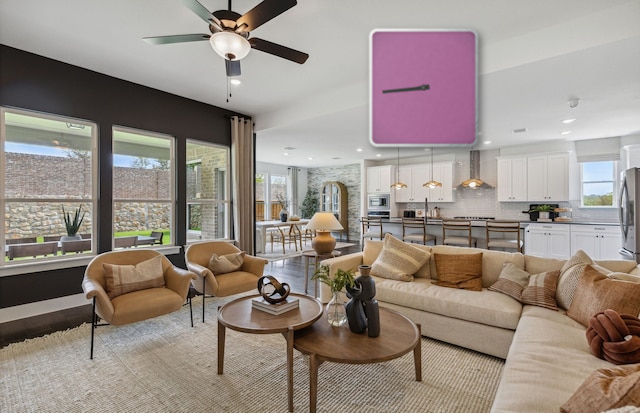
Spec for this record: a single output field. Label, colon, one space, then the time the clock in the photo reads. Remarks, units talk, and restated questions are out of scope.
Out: 8:44
